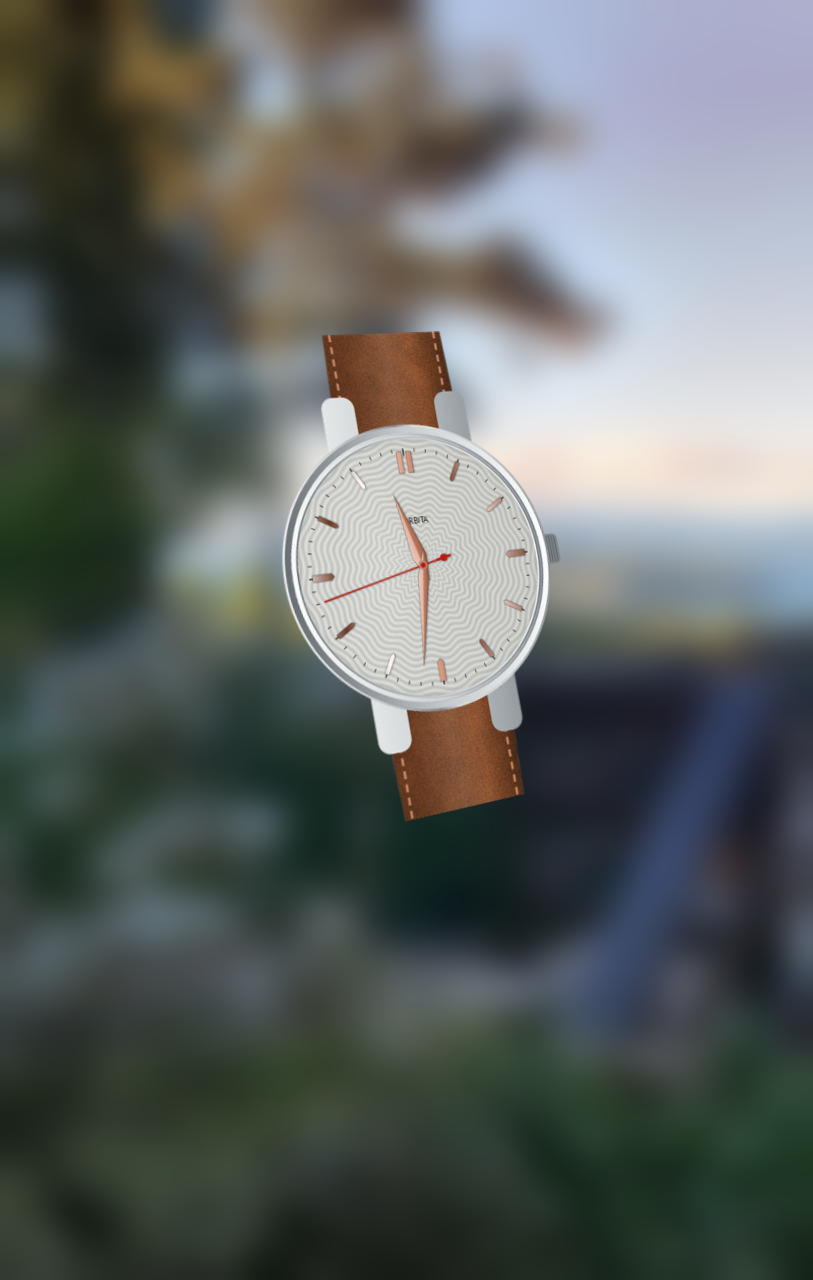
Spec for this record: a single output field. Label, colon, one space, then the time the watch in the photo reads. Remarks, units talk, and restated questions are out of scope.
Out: 11:31:43
